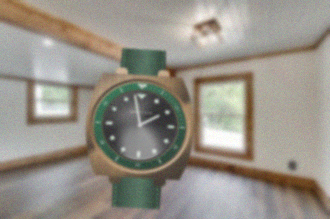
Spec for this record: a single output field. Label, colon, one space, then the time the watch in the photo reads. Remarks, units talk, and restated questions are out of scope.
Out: 1:58
